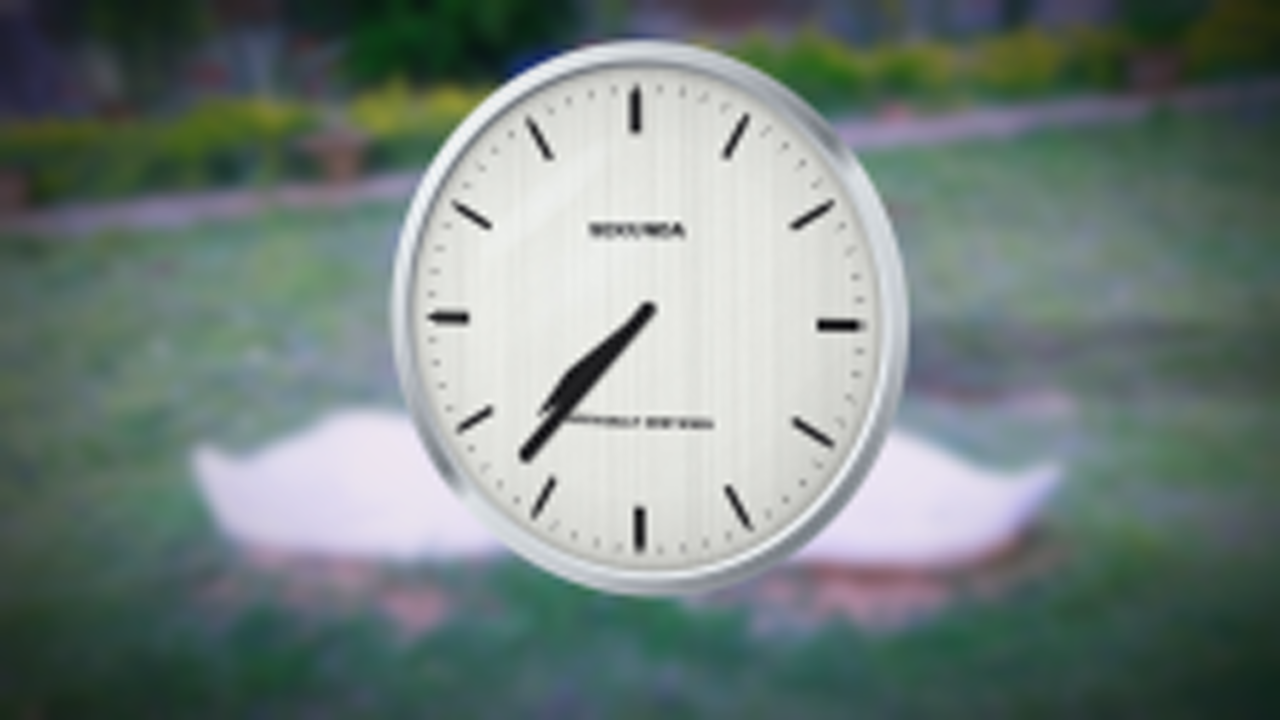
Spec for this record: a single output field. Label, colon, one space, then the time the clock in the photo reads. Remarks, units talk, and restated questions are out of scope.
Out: 7:37
